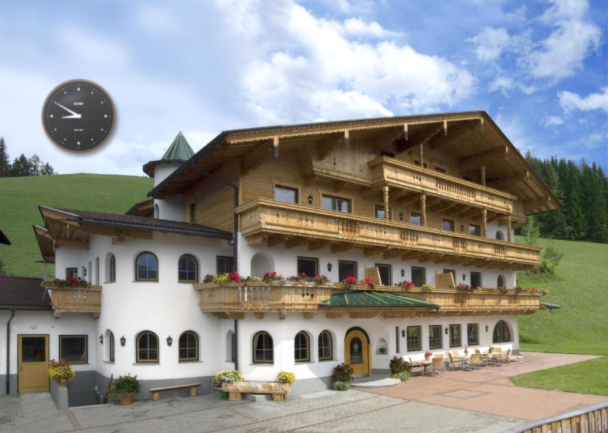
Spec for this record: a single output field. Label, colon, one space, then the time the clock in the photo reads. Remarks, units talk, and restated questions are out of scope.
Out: 8:50
